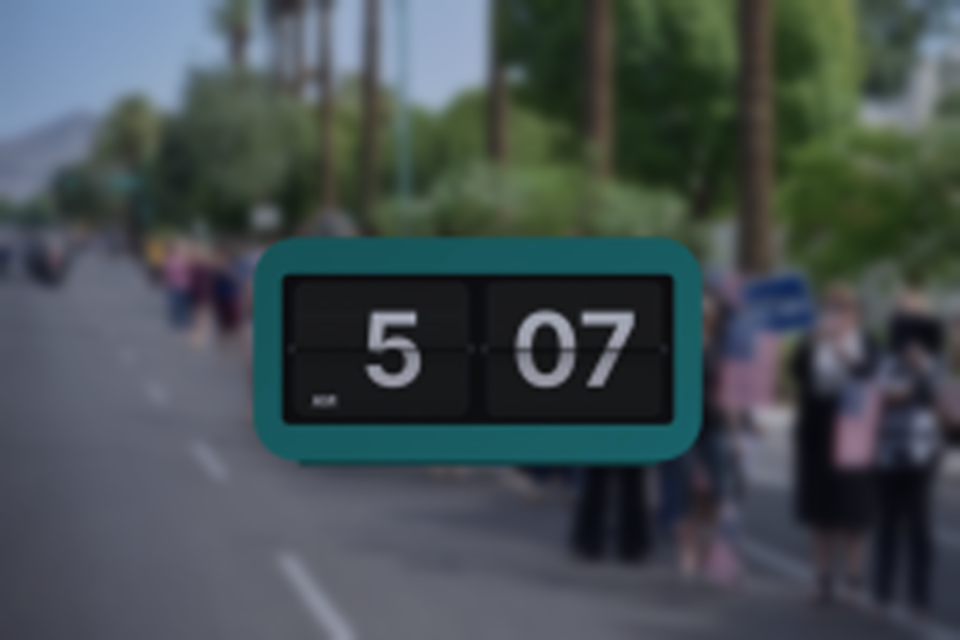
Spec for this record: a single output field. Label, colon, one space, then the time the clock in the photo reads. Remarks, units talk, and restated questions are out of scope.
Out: 5:07
